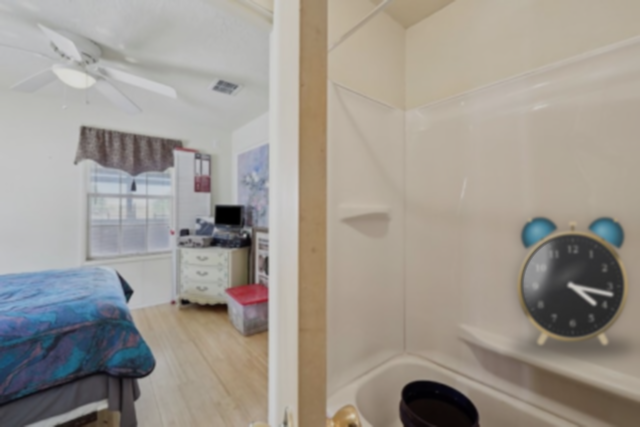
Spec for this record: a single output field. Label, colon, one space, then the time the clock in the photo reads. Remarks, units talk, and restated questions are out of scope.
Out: 4:17
